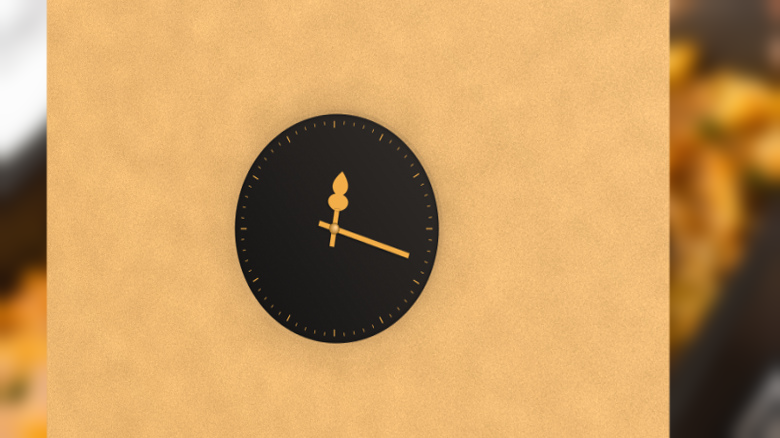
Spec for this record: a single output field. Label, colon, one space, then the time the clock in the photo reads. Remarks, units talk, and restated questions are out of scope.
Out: 12:18
